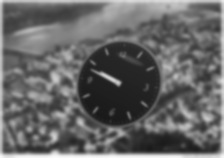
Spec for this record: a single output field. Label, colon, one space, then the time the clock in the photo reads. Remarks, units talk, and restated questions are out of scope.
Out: 9:48
